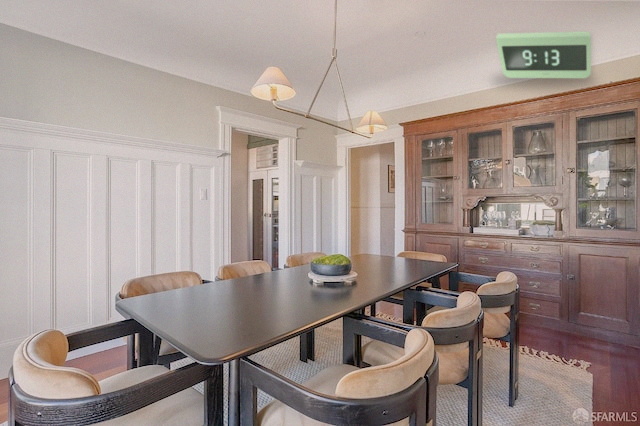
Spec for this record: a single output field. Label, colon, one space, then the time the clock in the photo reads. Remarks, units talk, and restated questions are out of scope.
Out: 9:13
